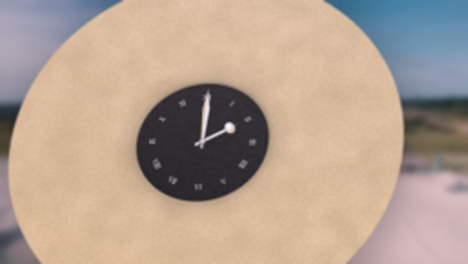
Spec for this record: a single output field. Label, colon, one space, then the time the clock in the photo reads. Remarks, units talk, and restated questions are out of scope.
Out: 2:00
